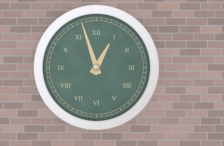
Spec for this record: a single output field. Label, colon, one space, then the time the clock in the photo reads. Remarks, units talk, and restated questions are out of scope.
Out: 12:57
